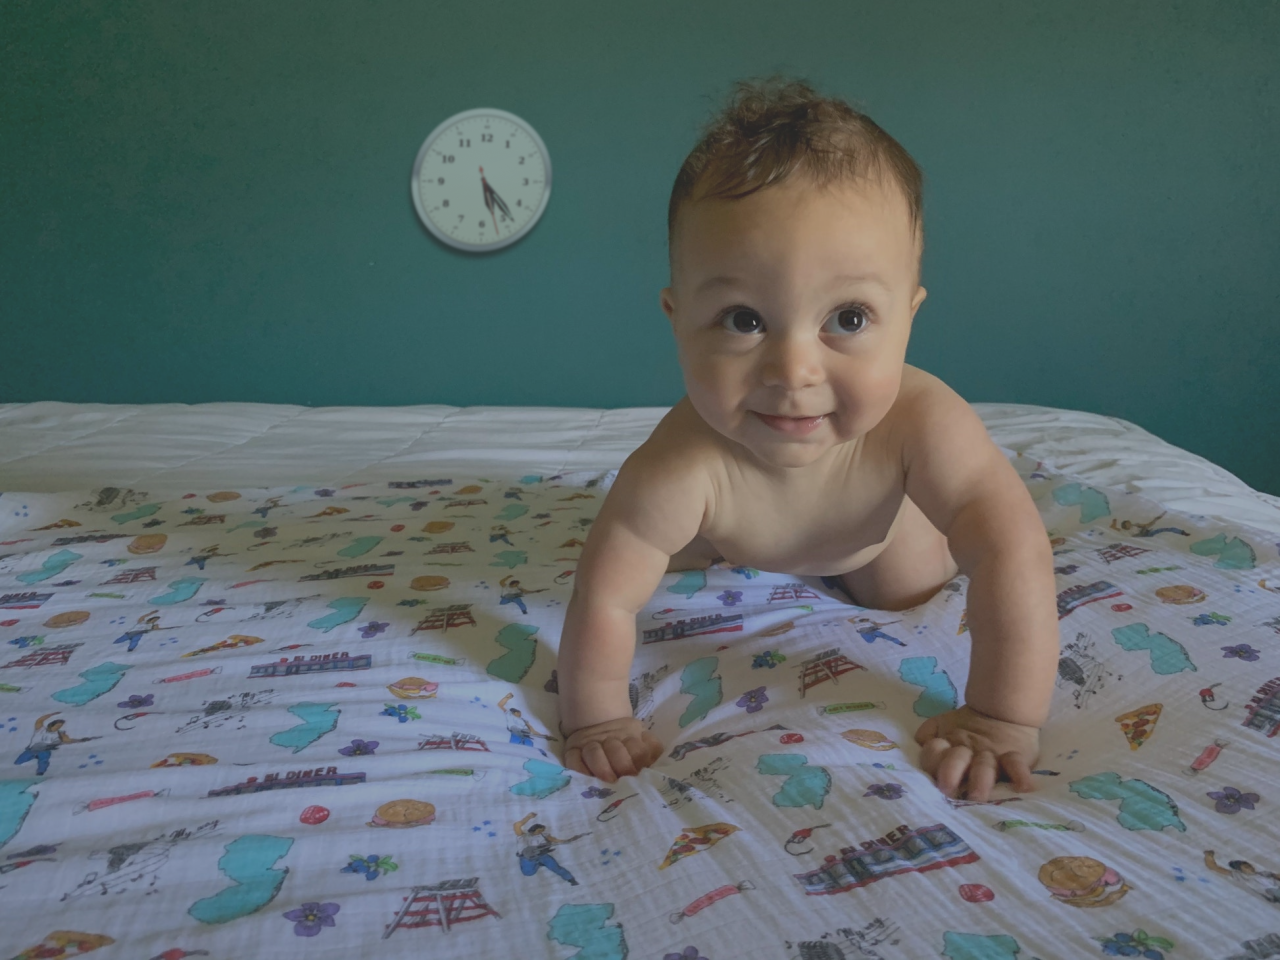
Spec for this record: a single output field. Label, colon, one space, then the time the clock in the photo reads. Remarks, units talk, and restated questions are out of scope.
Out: 5:23:27
